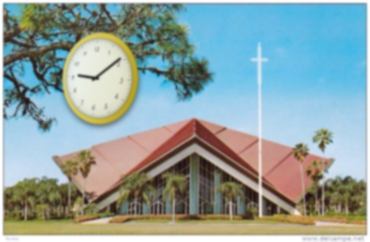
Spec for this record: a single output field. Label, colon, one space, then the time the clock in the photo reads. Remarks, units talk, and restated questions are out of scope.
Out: 9:09
